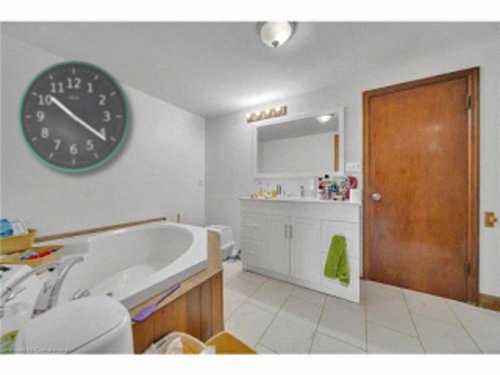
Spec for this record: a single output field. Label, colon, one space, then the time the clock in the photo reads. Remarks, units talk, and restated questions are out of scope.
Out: 10:21
